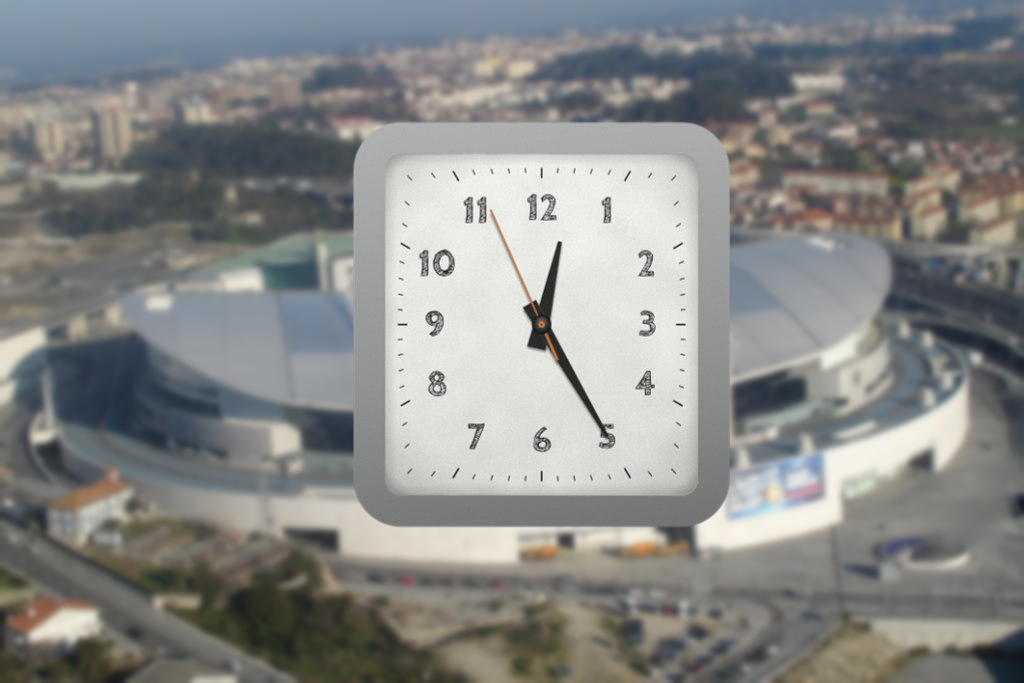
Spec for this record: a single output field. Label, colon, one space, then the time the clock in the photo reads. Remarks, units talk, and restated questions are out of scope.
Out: 12:24:56
